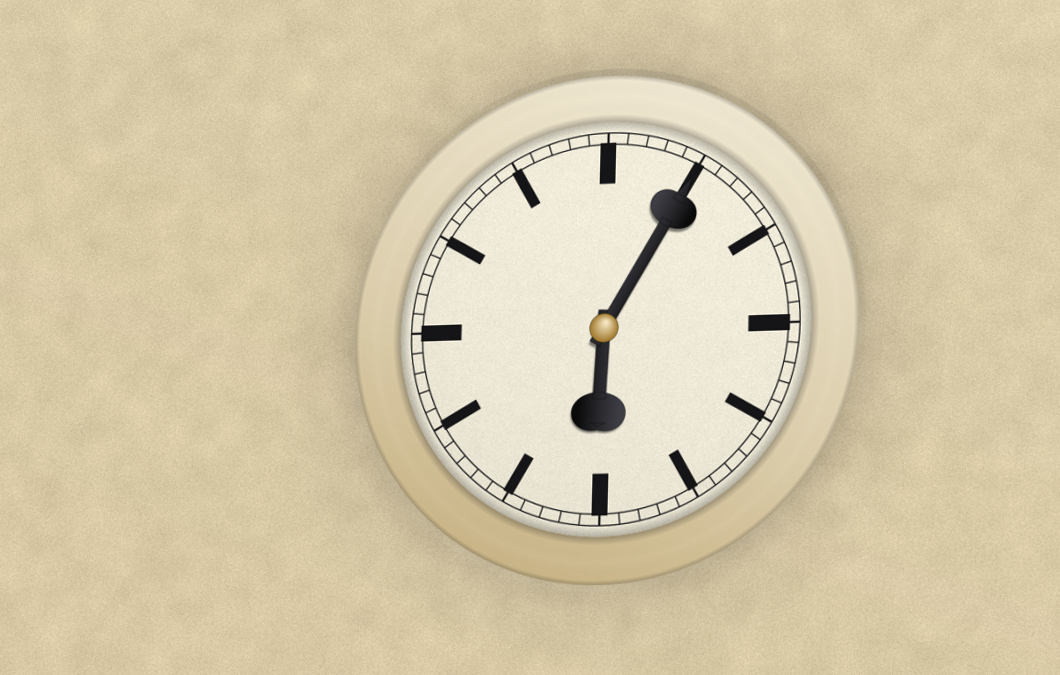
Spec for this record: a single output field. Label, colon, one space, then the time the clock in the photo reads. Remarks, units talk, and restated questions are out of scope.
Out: 6:05
